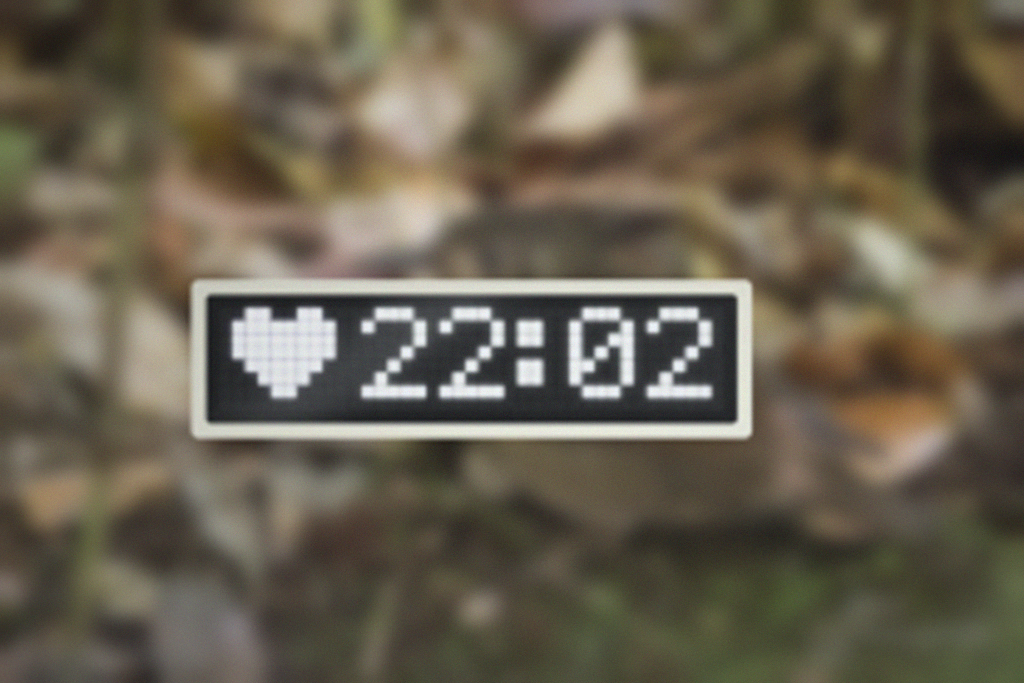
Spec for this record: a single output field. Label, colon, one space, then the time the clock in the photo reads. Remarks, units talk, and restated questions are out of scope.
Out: 22:02
